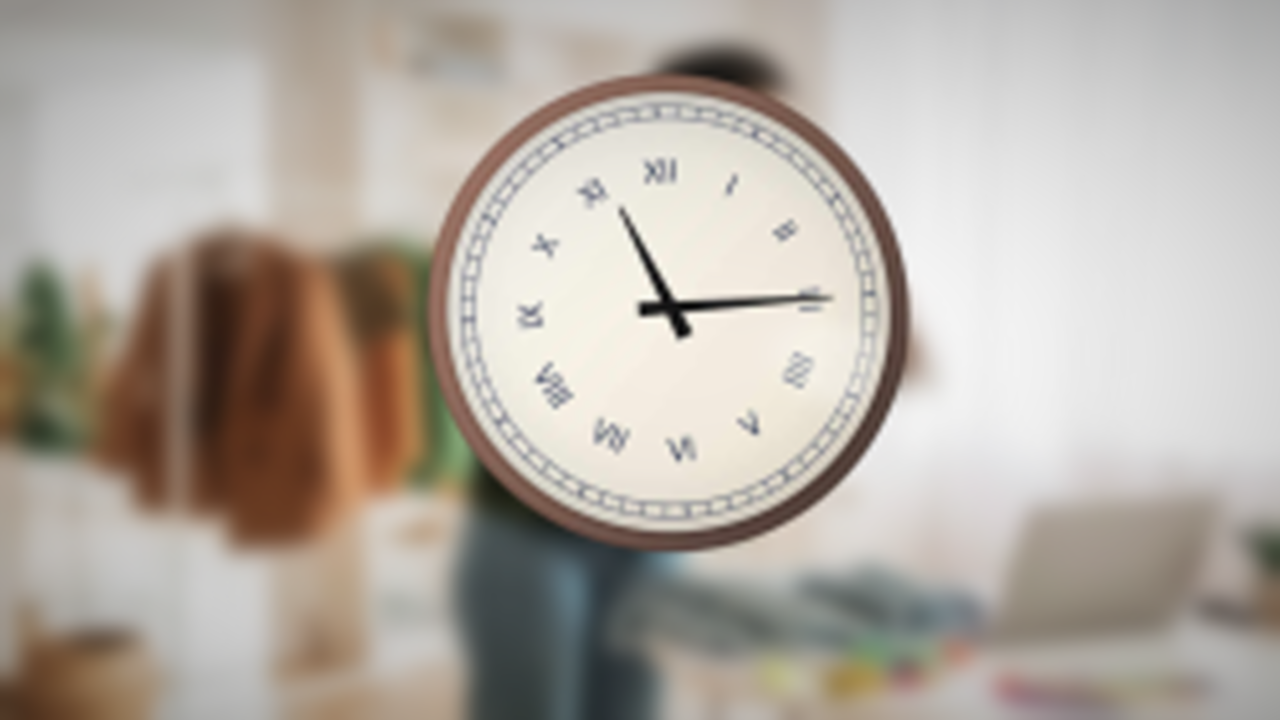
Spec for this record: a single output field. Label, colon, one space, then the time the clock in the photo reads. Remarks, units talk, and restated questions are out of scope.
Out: 11:15
